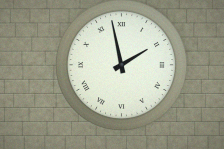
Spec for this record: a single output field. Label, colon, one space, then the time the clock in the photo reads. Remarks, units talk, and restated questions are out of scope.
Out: 1:58
